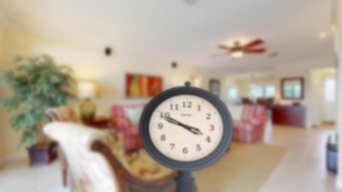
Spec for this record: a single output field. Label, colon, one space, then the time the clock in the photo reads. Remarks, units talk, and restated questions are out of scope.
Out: 3:49
